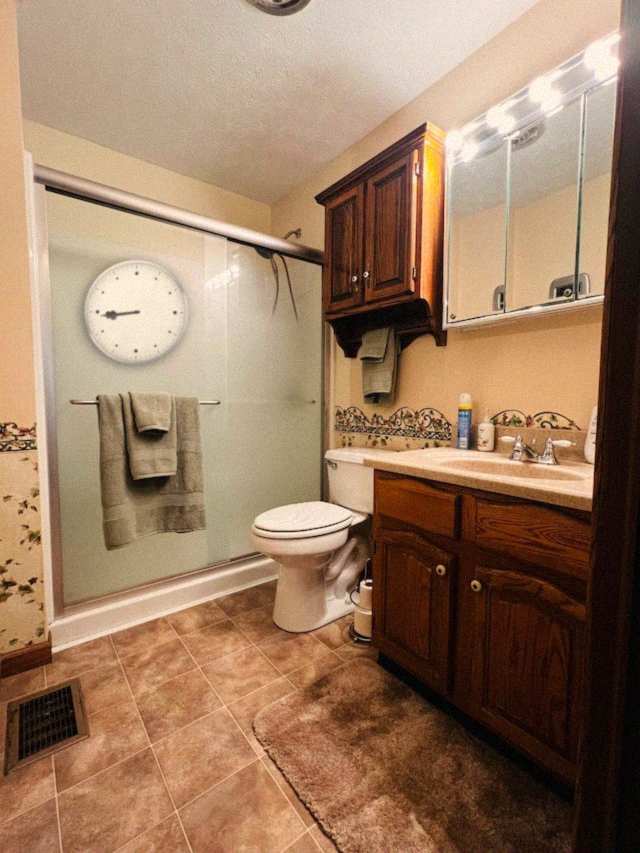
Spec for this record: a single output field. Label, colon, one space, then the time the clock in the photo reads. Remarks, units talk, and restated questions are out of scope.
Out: 8:44
